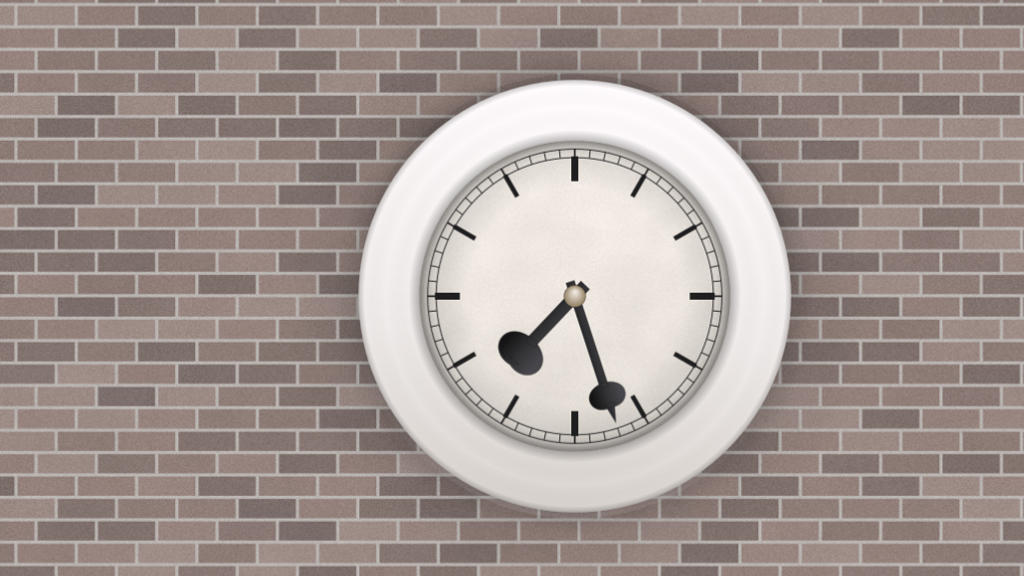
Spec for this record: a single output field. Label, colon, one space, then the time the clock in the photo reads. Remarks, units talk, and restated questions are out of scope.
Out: 7:27
